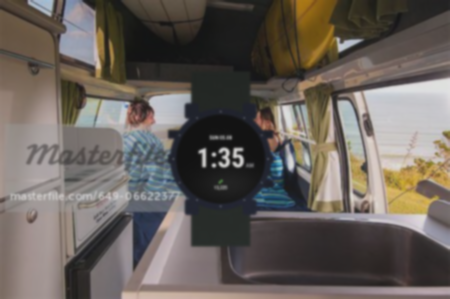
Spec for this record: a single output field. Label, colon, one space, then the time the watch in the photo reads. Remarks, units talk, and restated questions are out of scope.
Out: 1:35
